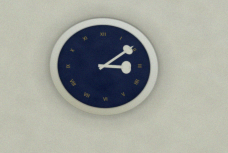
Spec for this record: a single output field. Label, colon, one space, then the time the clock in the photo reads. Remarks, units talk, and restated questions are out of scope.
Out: 3:09
